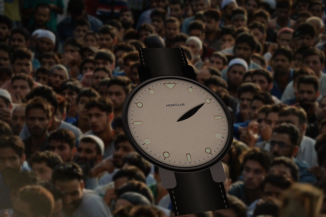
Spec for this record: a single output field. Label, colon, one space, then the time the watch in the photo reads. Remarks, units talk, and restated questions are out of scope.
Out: 2:10
